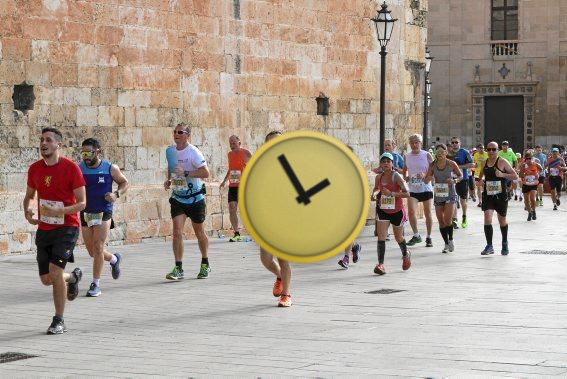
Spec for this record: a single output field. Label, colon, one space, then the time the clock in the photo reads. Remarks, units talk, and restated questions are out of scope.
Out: 1:55
